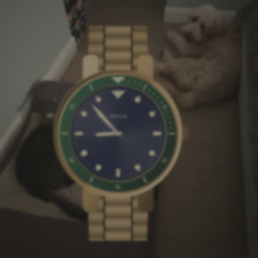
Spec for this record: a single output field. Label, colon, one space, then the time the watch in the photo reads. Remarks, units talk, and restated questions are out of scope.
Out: 8:53
